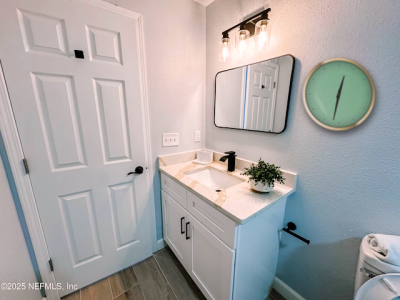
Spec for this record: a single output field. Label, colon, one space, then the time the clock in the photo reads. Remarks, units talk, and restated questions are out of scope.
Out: 12:32
